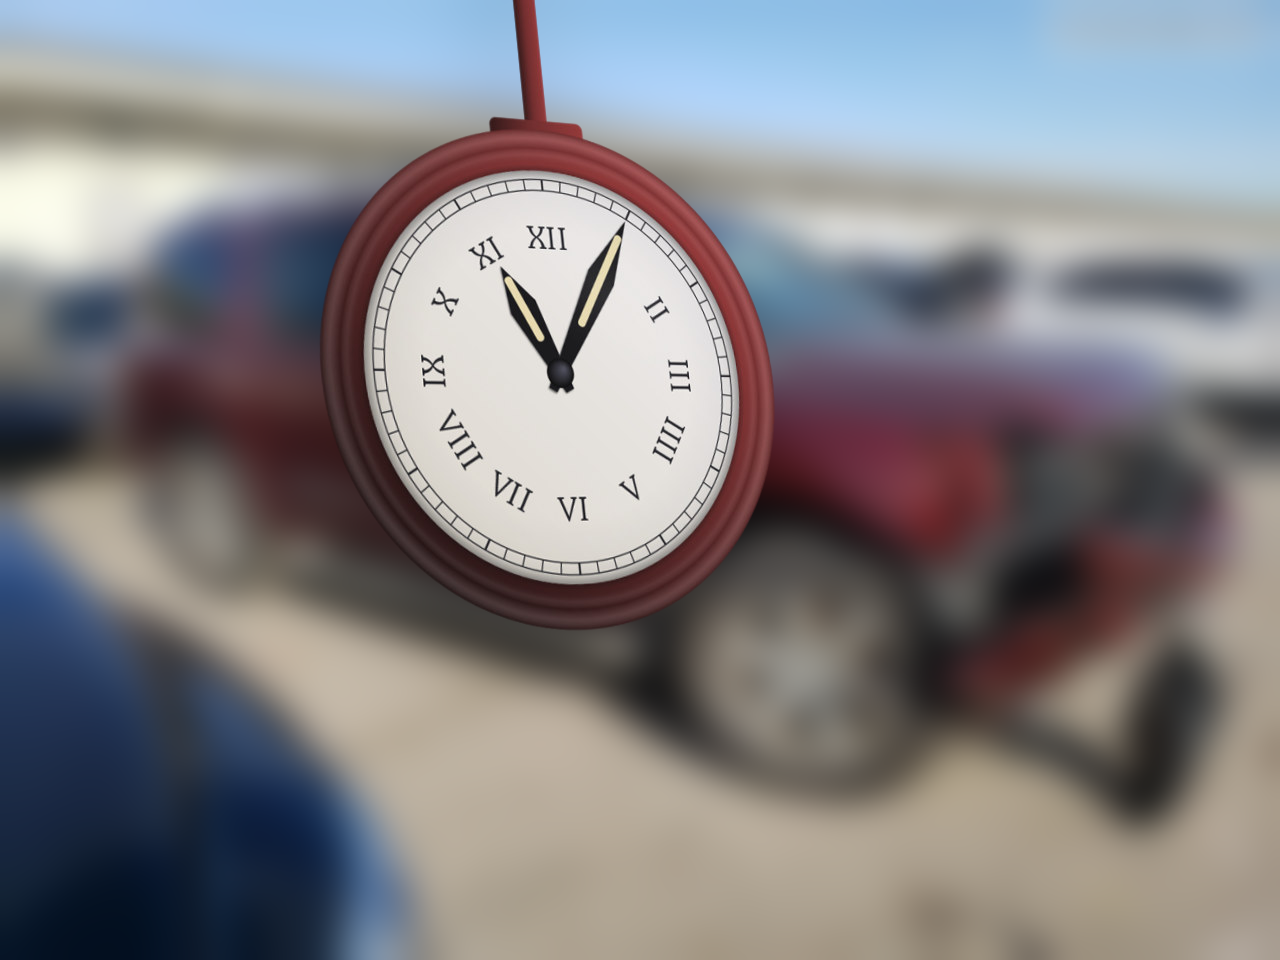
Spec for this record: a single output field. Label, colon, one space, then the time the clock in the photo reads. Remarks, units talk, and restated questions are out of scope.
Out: 11:05
